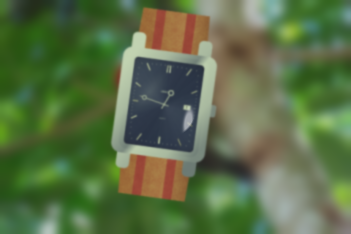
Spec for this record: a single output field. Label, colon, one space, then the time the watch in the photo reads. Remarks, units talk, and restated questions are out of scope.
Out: 12:47
